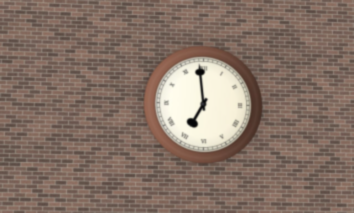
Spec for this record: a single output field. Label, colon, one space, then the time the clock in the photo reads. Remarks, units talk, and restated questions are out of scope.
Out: 6:59
